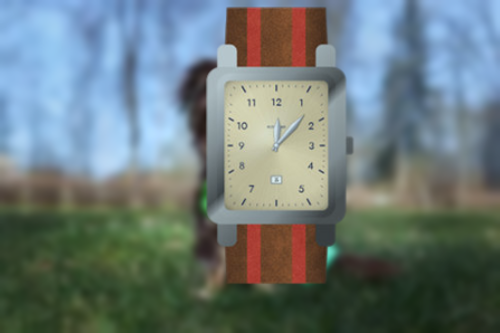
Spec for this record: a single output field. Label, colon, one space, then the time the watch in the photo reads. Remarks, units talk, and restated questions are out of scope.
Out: 12:07
